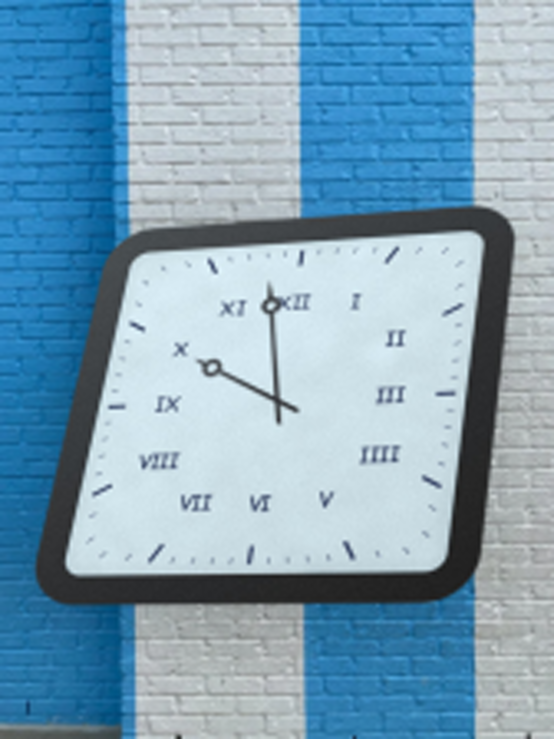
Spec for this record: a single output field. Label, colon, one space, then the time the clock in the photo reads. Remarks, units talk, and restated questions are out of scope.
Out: 9:58
